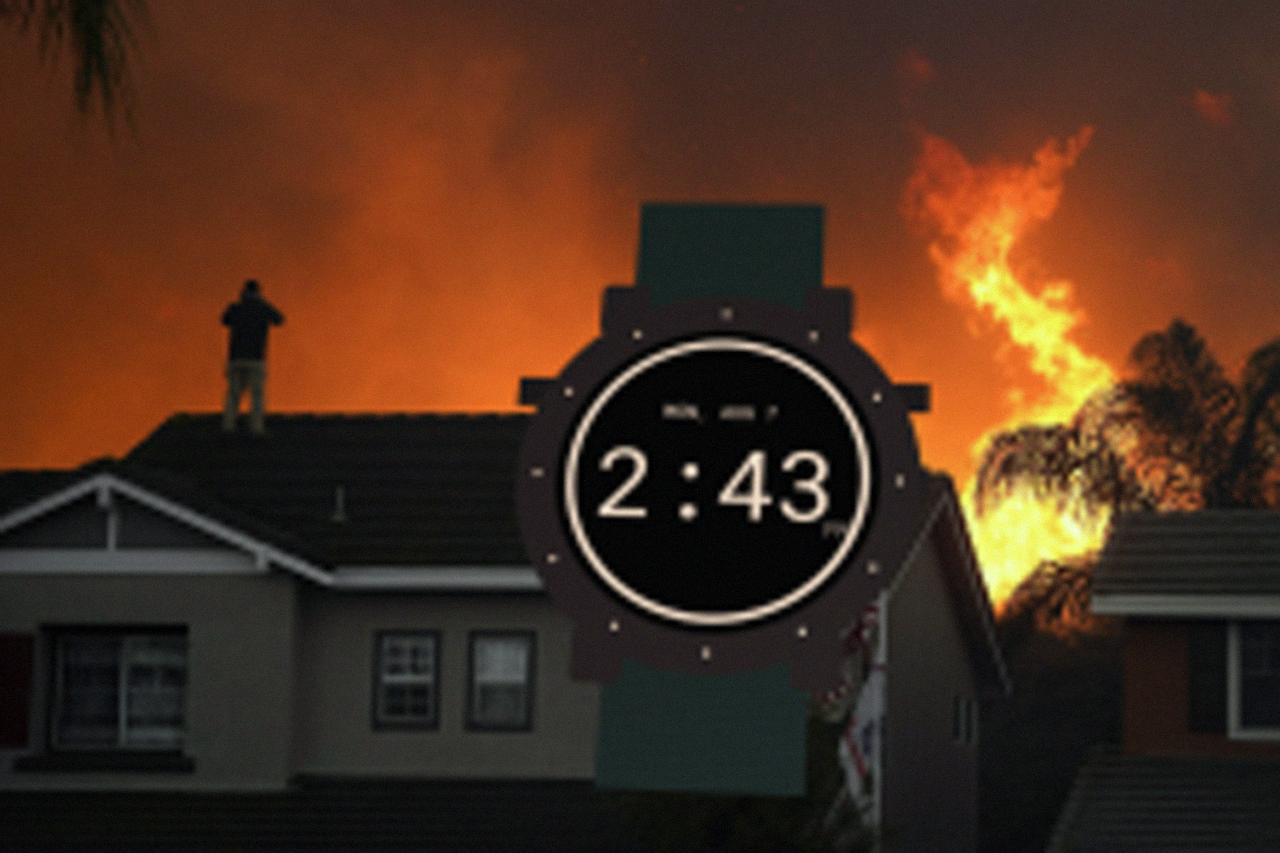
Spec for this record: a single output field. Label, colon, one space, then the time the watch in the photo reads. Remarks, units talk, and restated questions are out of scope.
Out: 2:43
